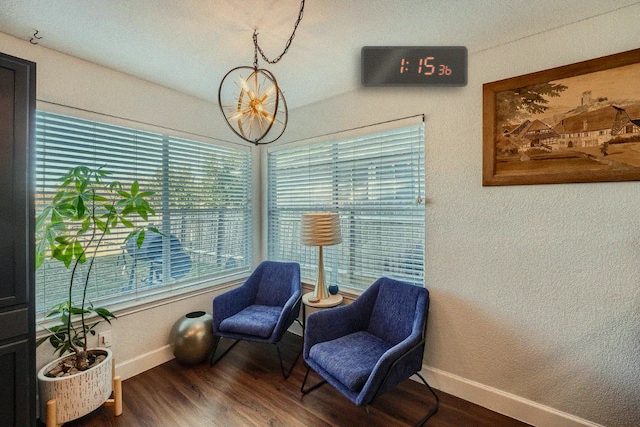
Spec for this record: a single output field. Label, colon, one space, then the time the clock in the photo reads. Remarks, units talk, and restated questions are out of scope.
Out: 1:15:36
